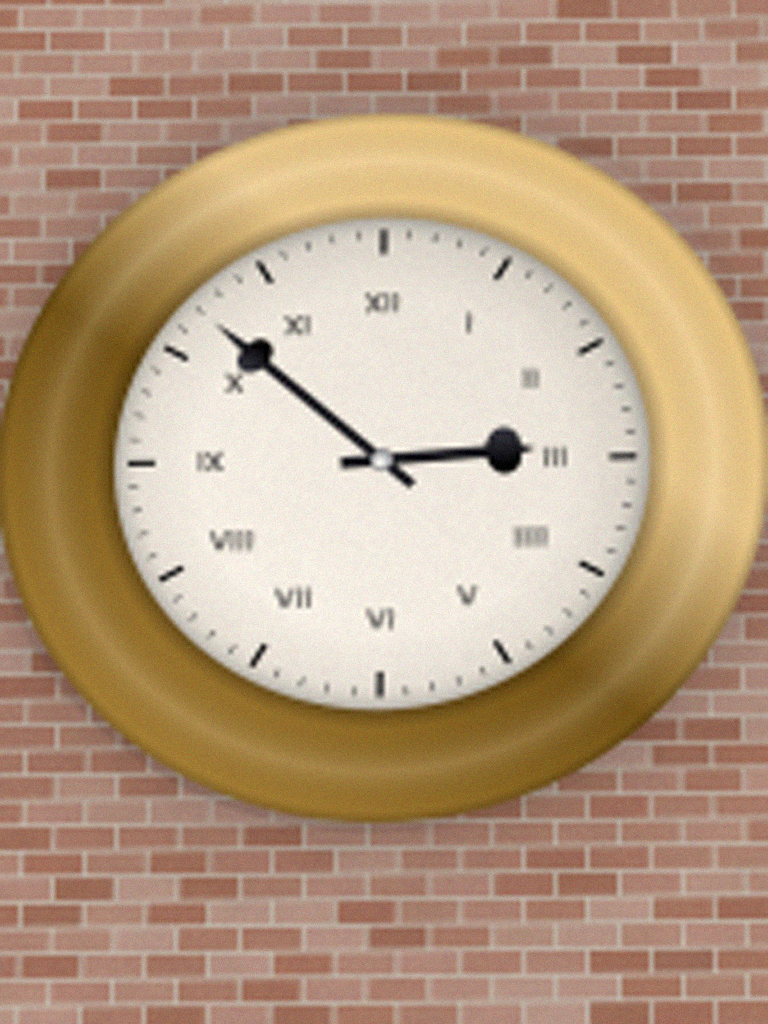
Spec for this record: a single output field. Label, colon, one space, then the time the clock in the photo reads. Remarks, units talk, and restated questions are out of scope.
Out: 2:52
